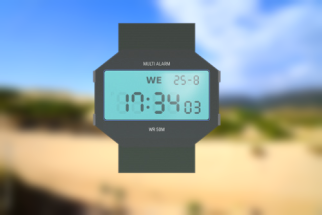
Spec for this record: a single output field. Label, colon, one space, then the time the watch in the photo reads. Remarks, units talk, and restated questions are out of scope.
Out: 17:34:03
